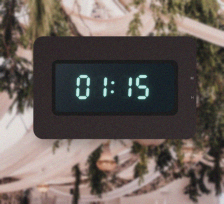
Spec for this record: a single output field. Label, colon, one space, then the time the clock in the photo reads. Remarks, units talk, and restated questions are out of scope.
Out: 1:15
